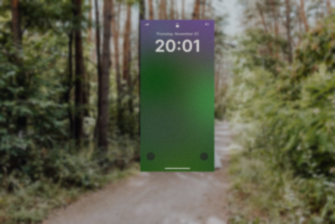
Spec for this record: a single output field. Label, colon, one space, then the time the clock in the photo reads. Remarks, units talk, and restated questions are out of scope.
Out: 20:01
